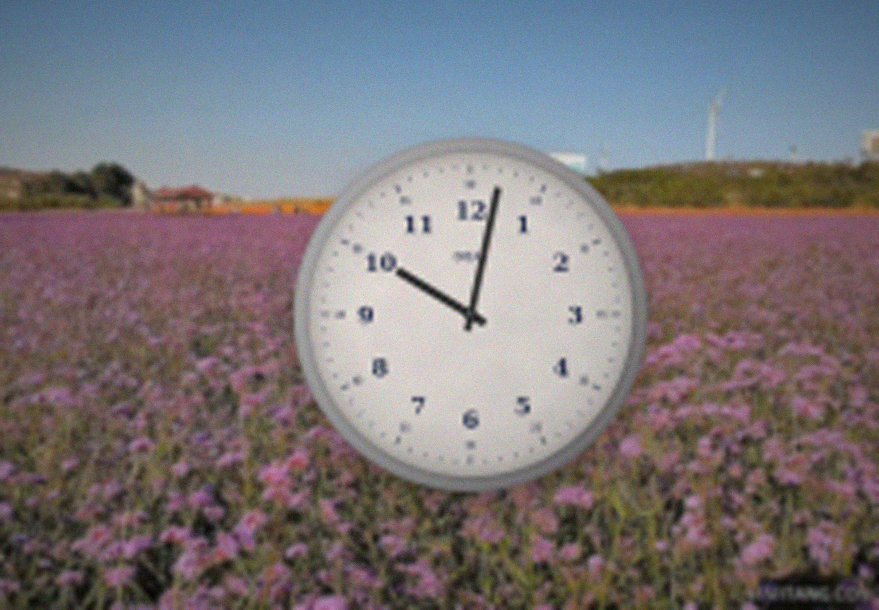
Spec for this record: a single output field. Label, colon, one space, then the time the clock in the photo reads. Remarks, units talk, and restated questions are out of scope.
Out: 10:02
